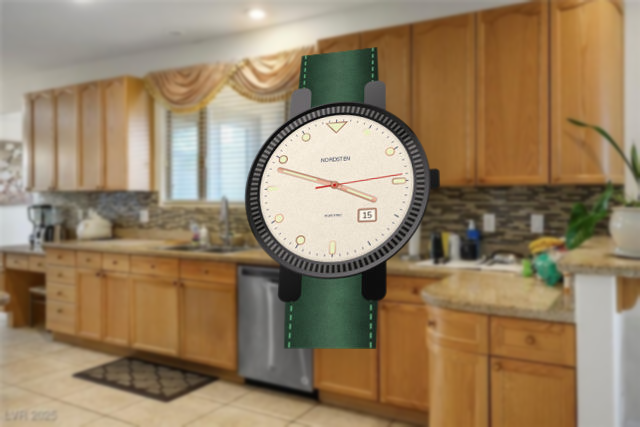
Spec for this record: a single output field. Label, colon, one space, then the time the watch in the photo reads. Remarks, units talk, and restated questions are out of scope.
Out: 3:48:14
